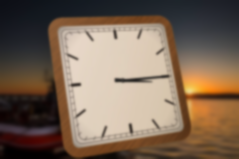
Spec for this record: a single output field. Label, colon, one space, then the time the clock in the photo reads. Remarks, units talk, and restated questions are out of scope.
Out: 3:15
